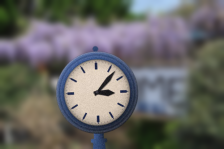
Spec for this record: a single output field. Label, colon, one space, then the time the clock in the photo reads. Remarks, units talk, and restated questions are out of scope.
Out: 3:07
